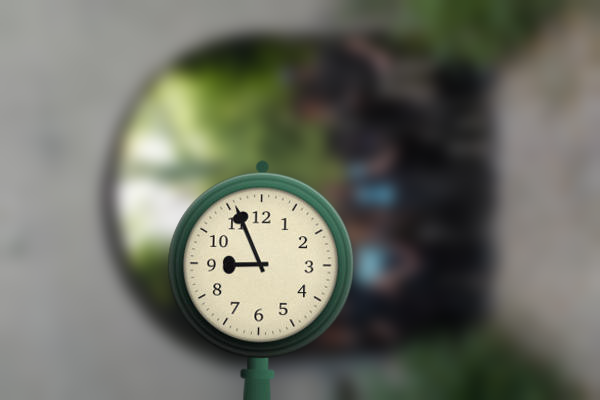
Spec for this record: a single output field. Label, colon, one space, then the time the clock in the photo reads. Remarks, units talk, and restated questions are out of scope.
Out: 8:56
